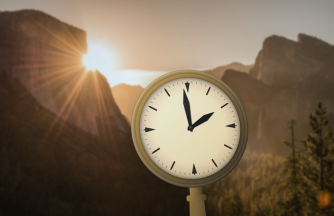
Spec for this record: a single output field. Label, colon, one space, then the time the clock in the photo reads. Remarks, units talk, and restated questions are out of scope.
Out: 1:59
